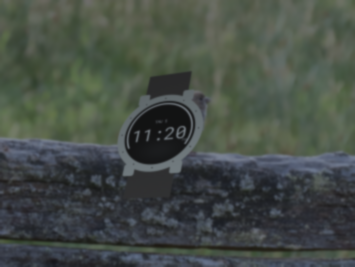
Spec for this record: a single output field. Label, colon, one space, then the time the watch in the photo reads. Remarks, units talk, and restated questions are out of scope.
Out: 11:20
